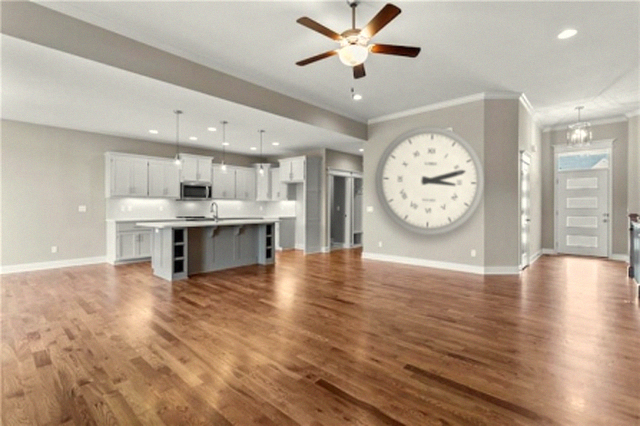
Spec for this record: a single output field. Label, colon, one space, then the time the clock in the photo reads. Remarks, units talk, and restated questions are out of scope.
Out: 3:12
